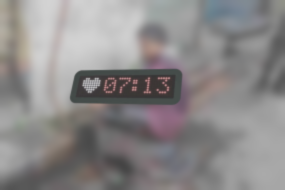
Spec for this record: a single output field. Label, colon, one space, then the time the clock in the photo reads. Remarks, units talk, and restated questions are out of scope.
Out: 7:13
